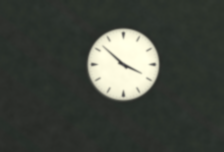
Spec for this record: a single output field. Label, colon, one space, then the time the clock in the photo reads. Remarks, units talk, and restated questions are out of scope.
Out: 3:52
